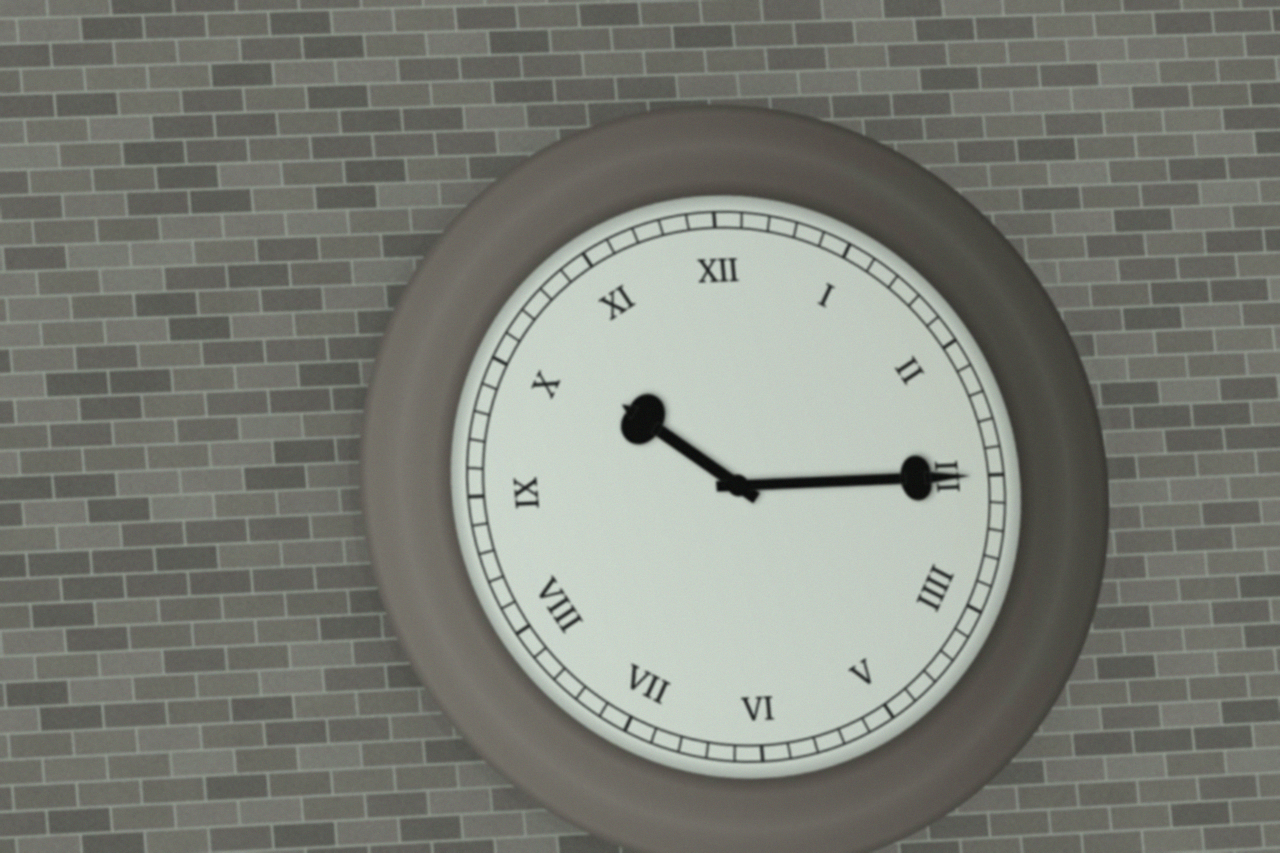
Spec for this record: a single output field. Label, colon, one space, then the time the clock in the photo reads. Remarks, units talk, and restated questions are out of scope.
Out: 10:15
